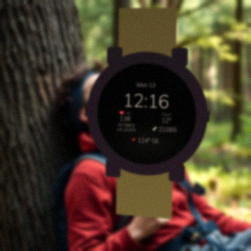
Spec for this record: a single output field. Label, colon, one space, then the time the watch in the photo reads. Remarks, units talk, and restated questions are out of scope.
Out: 12:16
